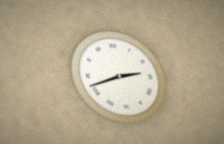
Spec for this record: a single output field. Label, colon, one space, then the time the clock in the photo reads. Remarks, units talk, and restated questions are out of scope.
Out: 2:42
